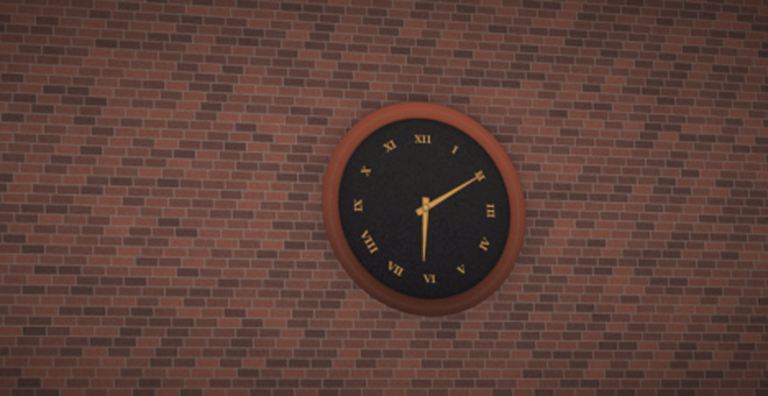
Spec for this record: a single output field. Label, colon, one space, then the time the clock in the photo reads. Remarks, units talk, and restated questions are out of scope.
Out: 6:10
